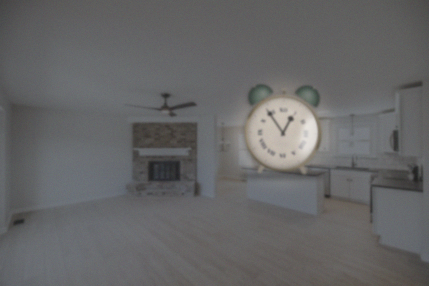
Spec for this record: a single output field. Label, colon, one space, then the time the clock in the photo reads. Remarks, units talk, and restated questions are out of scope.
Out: 12:54
